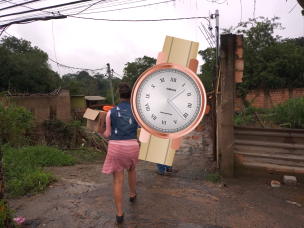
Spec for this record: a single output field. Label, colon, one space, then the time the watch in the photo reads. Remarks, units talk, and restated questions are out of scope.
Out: 1:21
